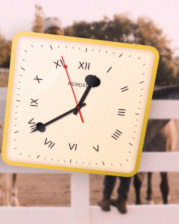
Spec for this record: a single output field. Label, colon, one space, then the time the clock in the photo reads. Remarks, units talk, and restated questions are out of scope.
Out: 12:38:56
